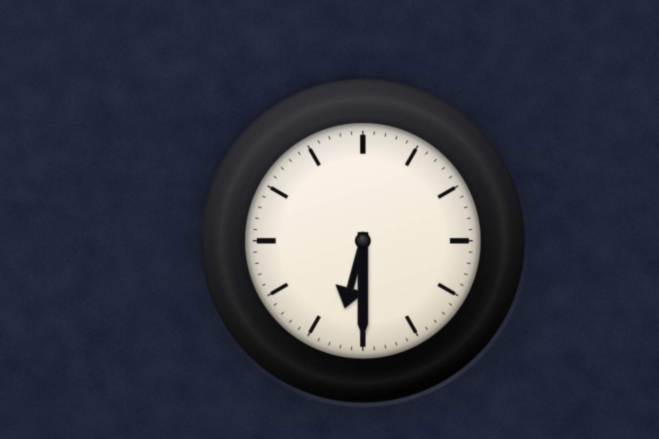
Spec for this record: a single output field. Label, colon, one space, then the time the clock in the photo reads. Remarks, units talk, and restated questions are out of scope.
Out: 6:30
